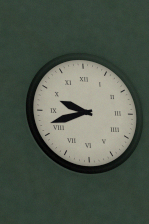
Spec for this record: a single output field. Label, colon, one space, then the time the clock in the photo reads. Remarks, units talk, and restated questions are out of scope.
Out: 9:42
